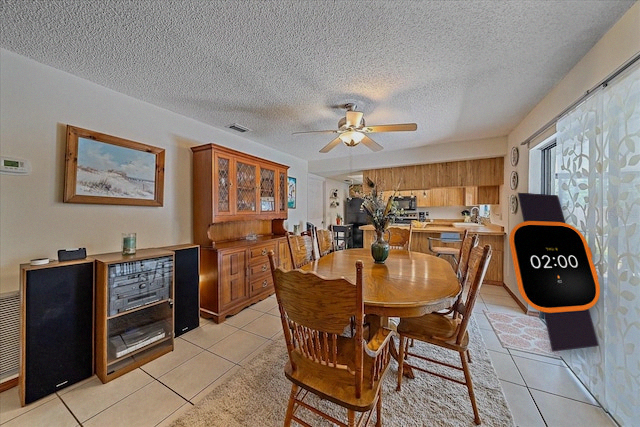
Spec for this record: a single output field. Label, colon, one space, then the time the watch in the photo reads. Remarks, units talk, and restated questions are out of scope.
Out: 2:00
